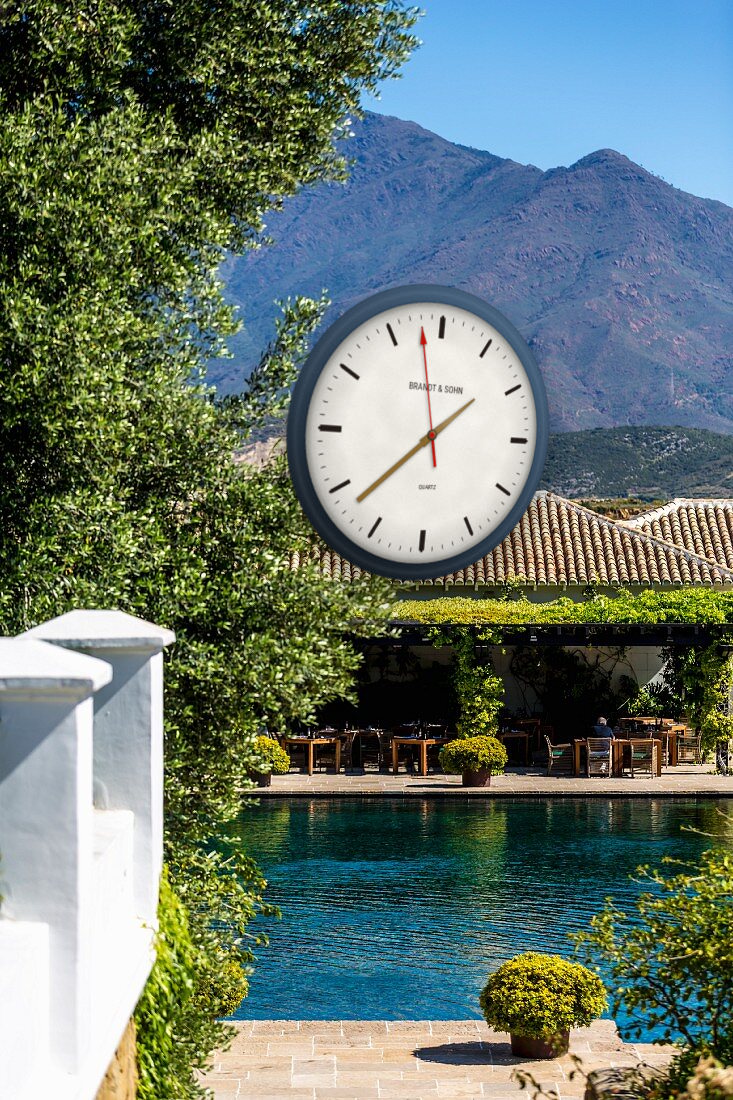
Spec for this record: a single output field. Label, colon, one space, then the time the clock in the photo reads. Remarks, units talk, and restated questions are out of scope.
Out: 1:37:58
